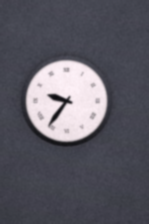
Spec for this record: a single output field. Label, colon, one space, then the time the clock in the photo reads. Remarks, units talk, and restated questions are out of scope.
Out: 9:36
